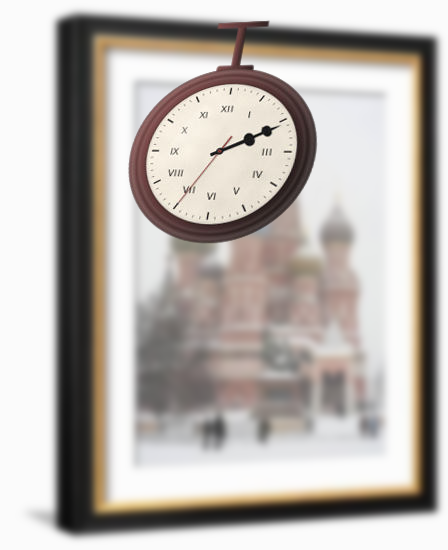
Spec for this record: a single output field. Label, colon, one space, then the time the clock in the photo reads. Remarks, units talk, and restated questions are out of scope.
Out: 2:10:35
